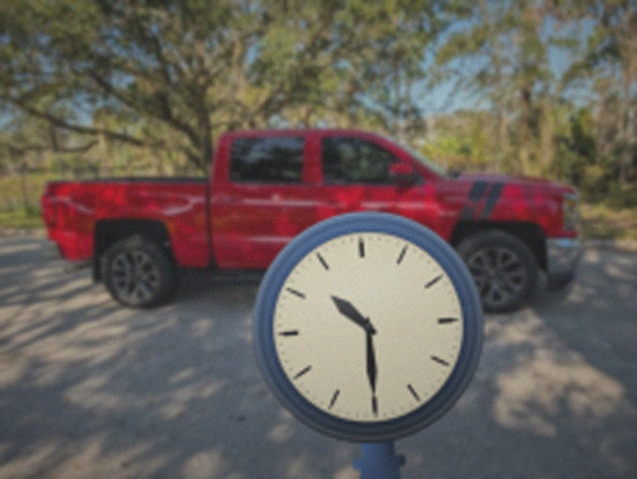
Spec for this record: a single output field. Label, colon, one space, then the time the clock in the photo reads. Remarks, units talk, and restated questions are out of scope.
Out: 10:30
